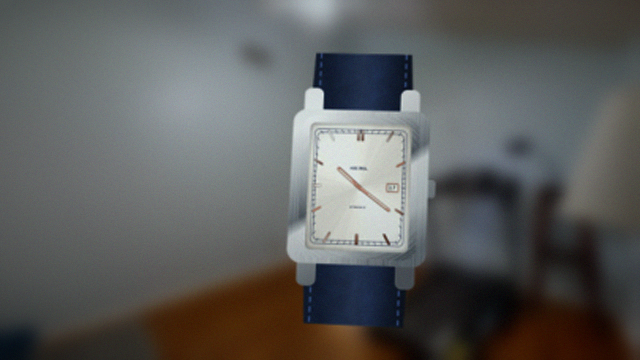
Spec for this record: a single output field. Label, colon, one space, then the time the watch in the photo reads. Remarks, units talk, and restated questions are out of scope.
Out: 10:21
